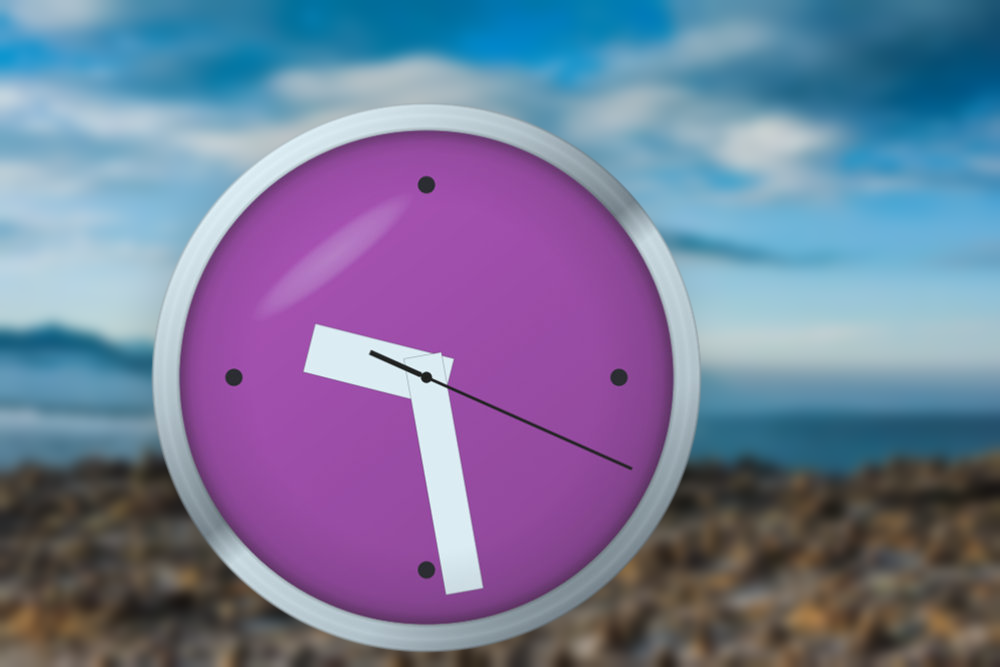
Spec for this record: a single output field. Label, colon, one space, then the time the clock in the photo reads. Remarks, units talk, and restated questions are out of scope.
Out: 9:28:19
